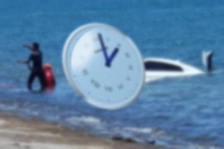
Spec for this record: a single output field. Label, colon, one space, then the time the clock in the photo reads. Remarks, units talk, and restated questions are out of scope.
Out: 2:02
